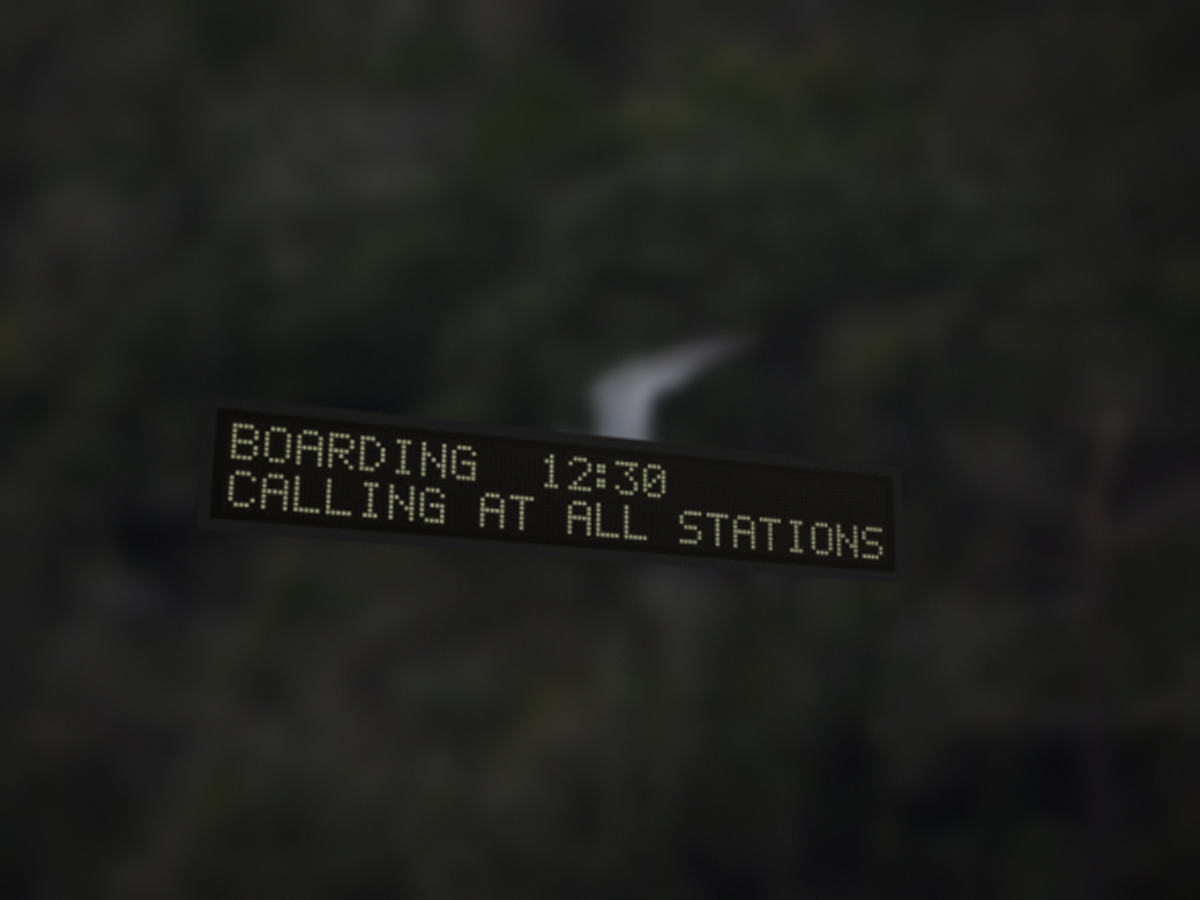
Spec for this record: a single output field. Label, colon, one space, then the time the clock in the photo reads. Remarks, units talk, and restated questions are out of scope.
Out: 12:30
